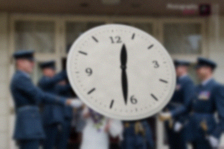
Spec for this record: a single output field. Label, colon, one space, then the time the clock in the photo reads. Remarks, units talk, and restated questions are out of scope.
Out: 12:32
